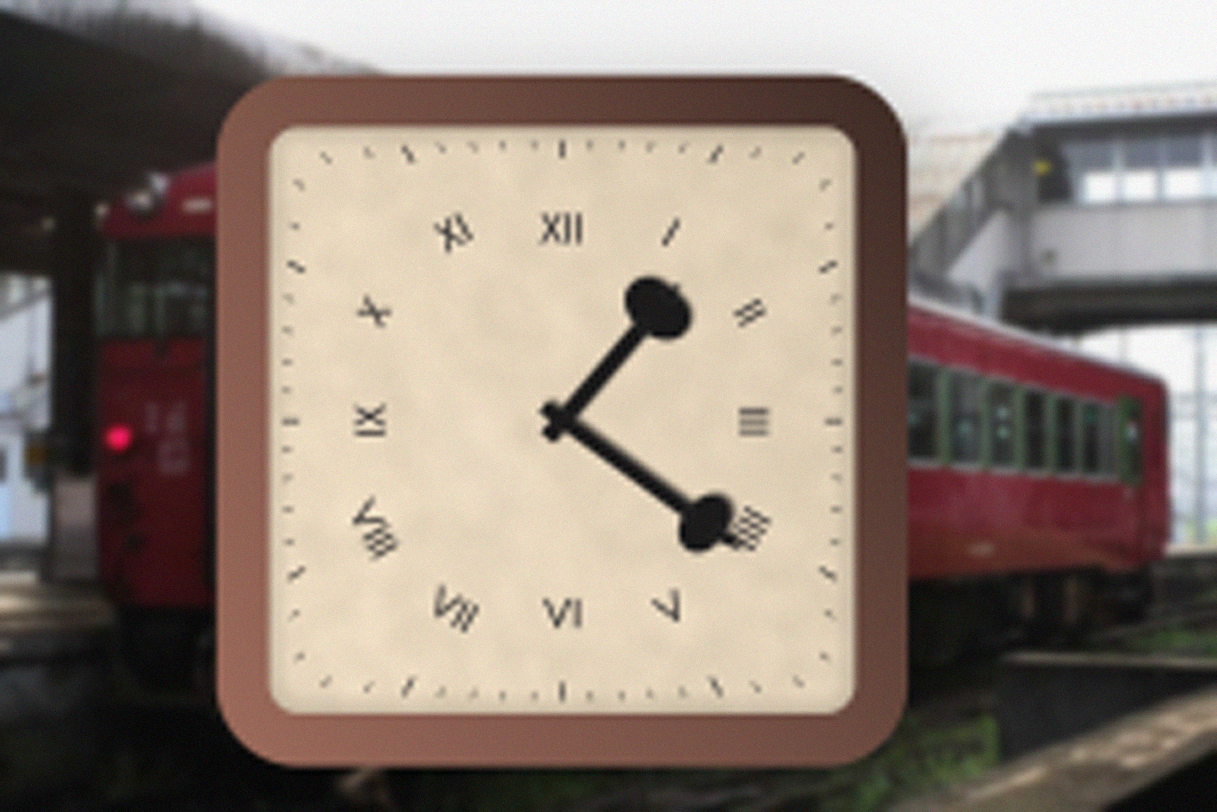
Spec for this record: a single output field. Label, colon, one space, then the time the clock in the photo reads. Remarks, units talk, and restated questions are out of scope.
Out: 1:21
